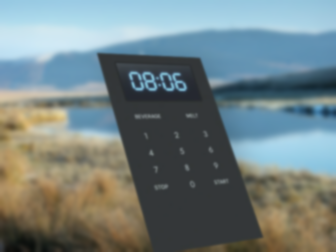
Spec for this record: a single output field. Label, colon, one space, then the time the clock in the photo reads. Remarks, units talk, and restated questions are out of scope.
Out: 8:06
